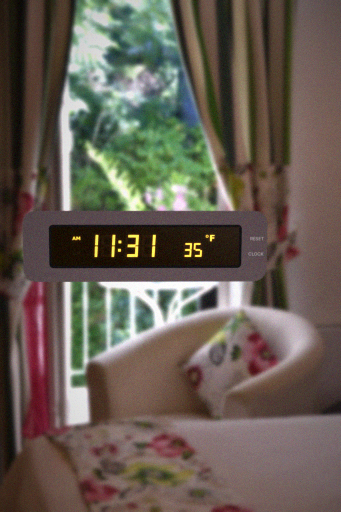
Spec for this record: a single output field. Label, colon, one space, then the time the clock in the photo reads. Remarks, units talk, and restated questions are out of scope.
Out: 11:31
